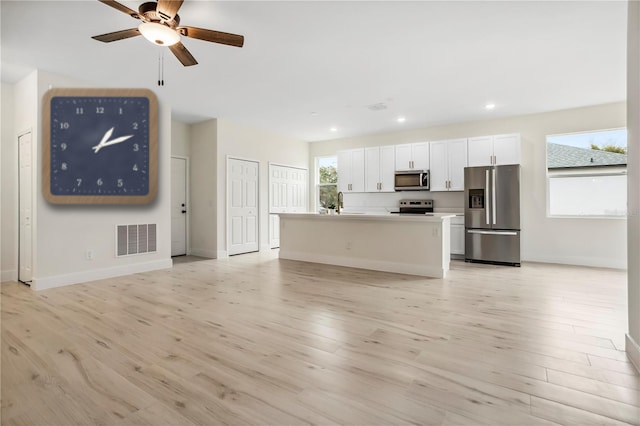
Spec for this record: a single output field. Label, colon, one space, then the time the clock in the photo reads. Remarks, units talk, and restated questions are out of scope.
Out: 1:12
